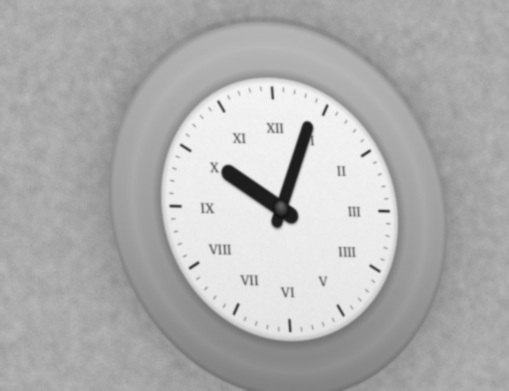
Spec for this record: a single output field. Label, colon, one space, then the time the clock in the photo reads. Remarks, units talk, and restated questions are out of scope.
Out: 10:04
